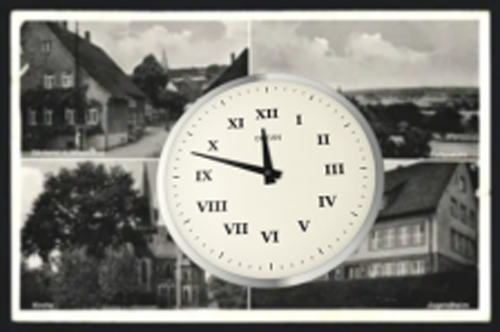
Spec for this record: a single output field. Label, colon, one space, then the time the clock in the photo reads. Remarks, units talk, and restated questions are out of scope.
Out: 11:48
